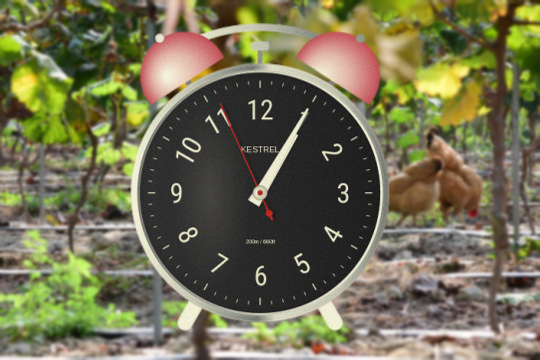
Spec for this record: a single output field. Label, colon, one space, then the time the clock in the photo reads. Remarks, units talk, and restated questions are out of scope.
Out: 1:04:56
